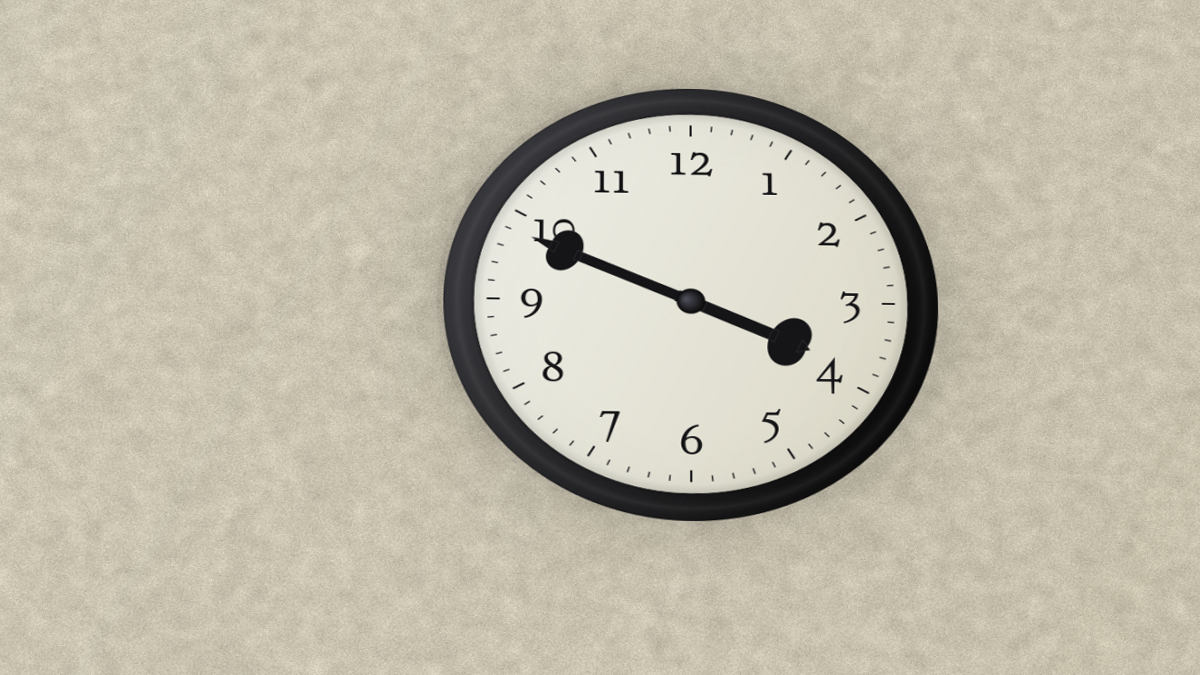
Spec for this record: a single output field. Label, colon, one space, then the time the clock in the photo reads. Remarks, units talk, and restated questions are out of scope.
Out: 3:49
